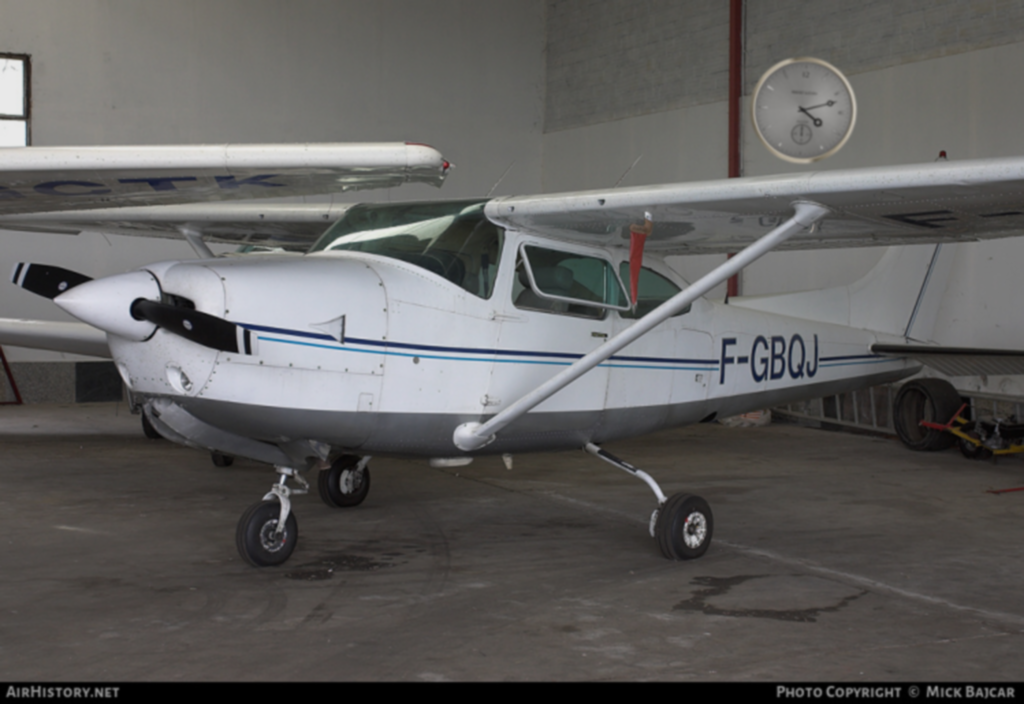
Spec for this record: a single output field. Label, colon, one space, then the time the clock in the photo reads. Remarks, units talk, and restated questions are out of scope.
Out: 4:12
